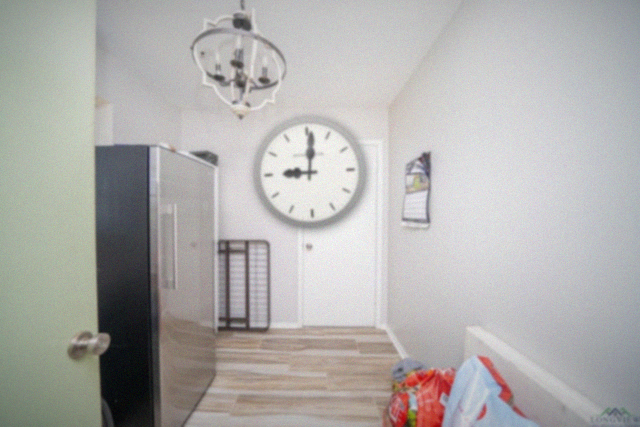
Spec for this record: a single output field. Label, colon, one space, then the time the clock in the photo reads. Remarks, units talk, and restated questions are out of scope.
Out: 9:01
